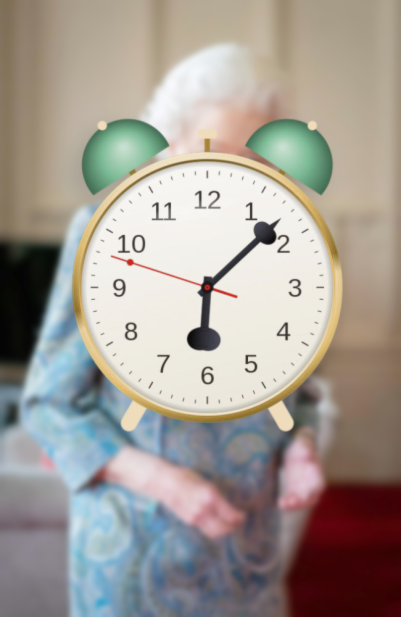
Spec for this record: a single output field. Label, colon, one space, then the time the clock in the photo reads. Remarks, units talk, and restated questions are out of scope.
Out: 6:07:48
